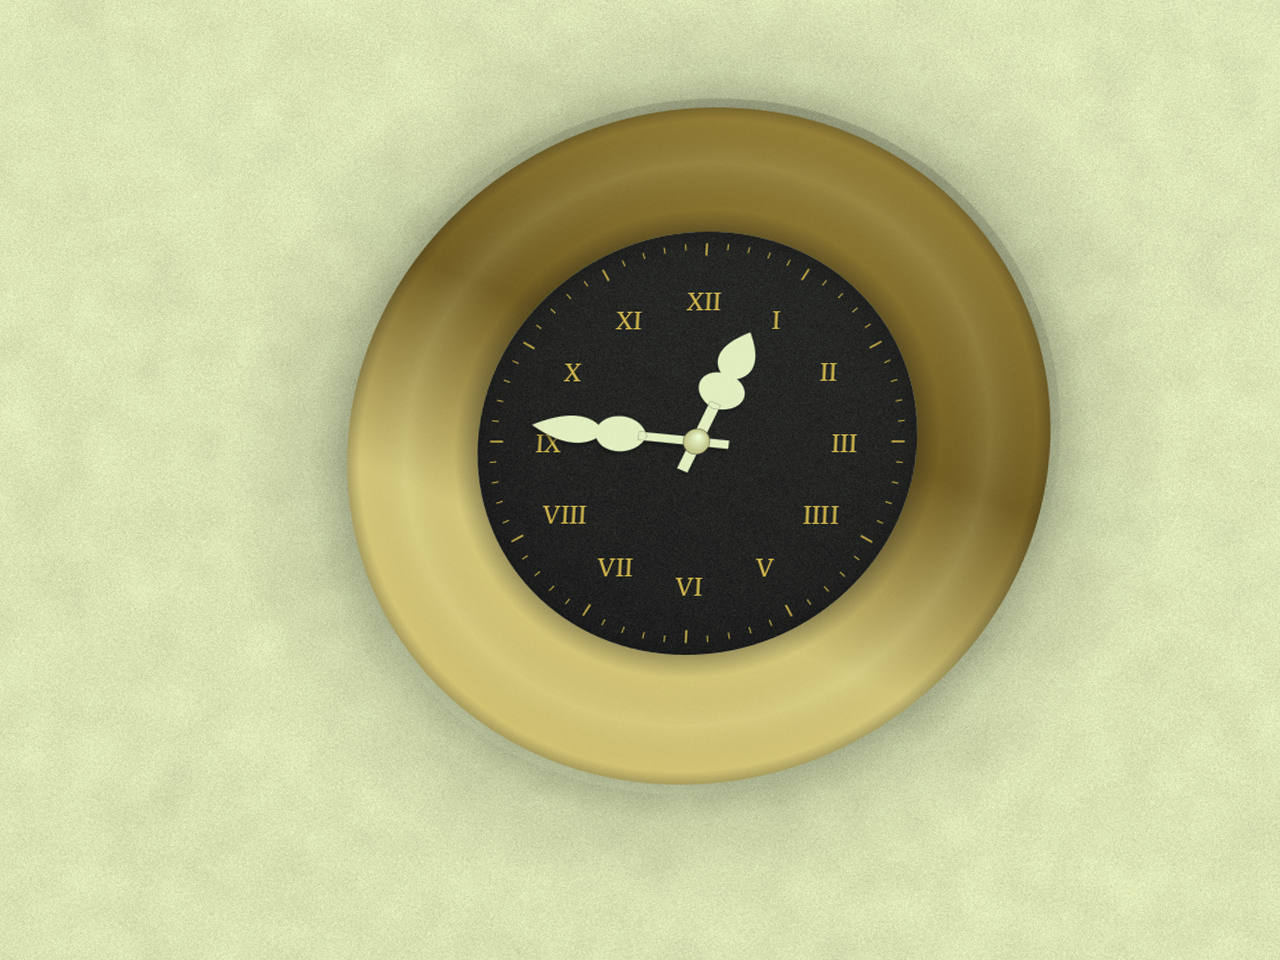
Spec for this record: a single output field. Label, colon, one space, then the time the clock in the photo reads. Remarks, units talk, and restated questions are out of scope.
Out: 12:46
